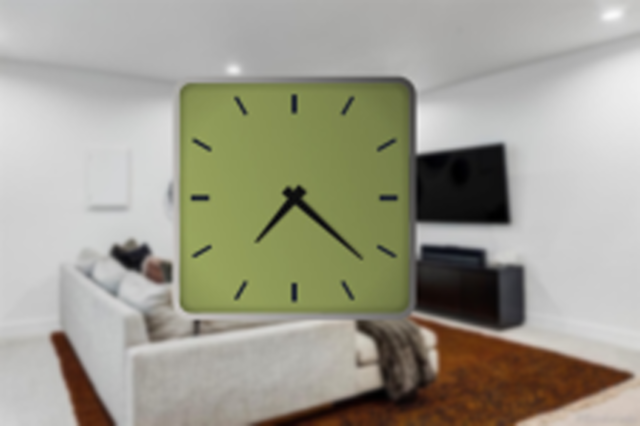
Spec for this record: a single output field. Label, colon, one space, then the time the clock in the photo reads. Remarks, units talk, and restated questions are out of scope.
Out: 7:22
